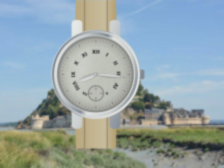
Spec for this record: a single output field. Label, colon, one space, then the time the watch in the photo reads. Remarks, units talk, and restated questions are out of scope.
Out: 8:16
